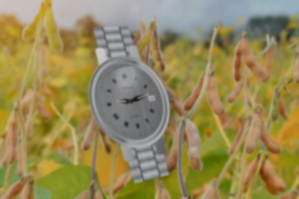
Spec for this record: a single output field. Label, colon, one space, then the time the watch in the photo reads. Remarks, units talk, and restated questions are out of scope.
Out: 9:13
